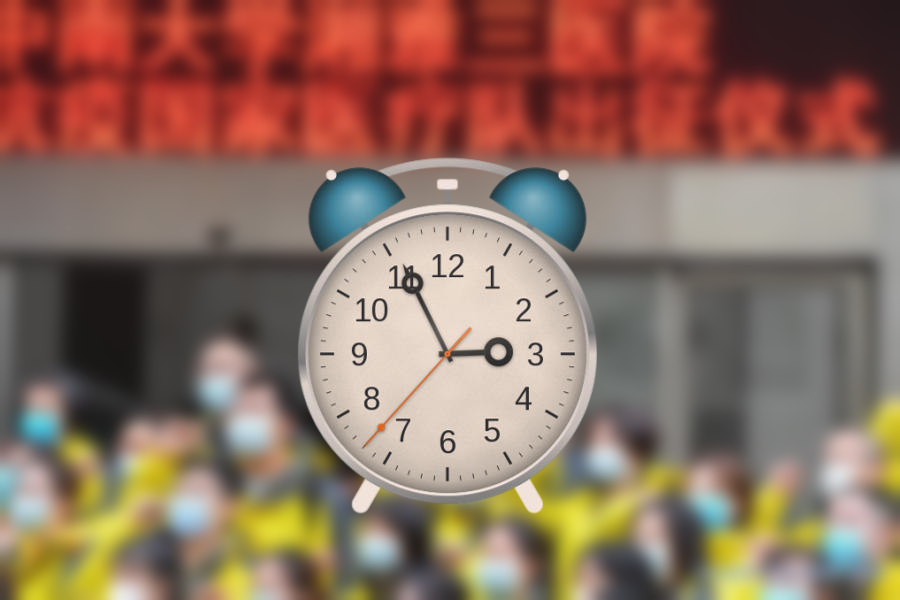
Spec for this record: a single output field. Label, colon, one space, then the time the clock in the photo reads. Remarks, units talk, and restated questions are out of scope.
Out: 2:55:37
